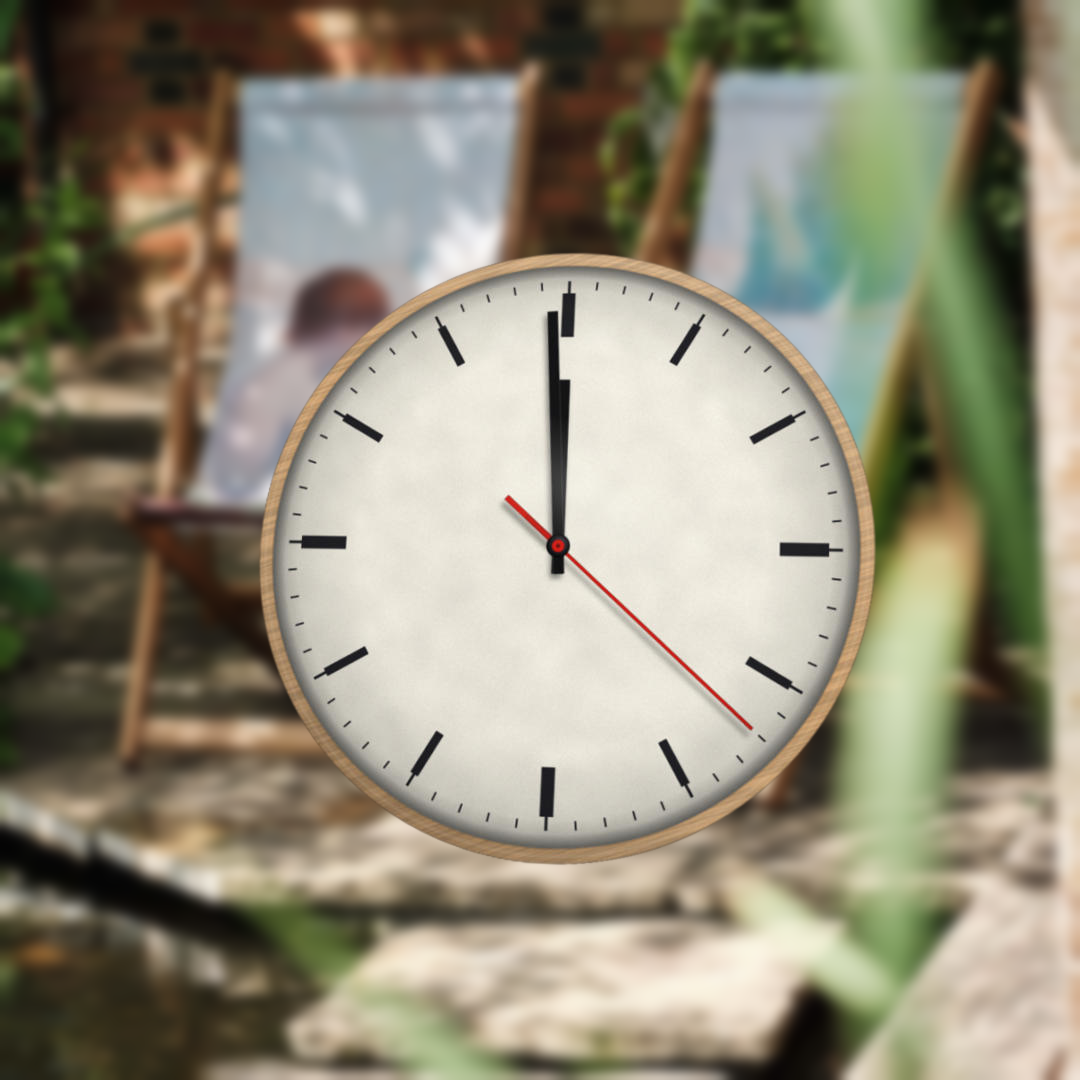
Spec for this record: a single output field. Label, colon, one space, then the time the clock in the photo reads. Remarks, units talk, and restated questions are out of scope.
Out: 11:59:22
